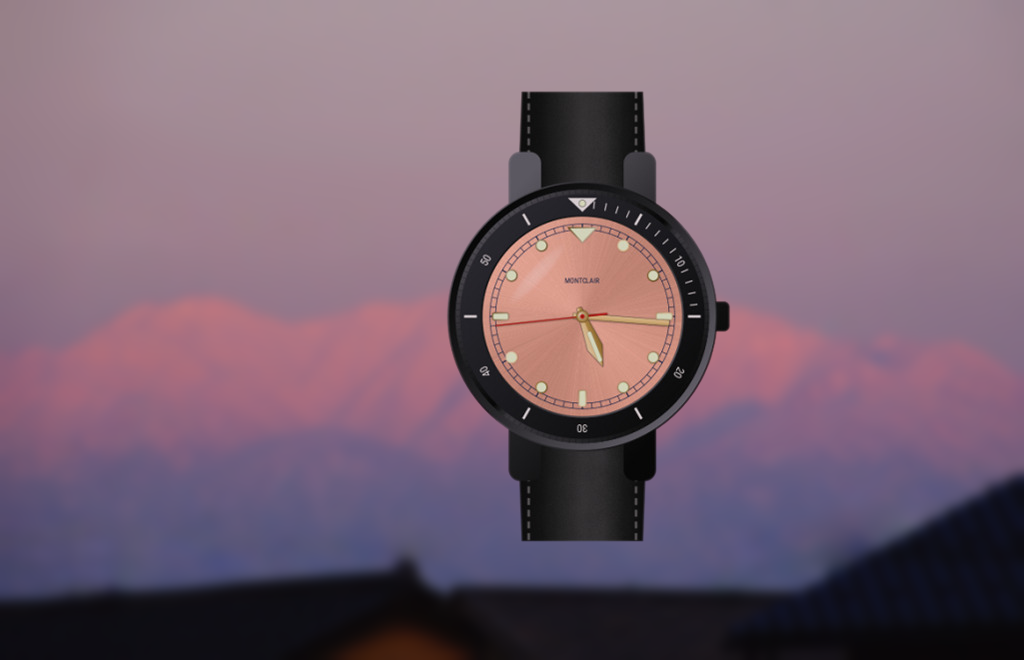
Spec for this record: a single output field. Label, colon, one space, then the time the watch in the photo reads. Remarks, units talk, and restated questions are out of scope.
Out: 5:15:44
